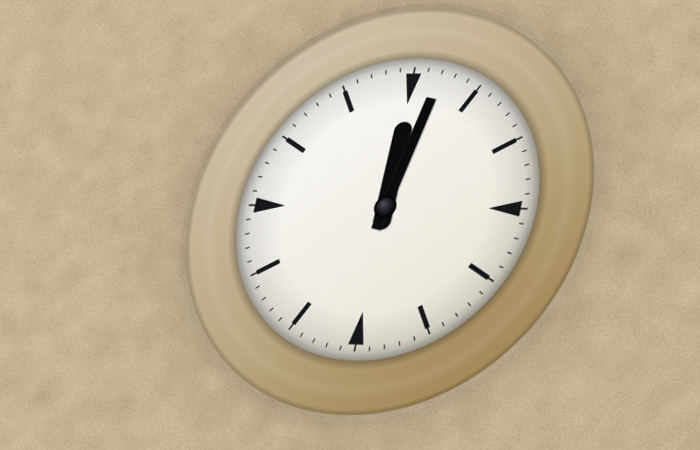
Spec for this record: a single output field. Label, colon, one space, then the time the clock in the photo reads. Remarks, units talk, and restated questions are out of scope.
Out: 12:02
